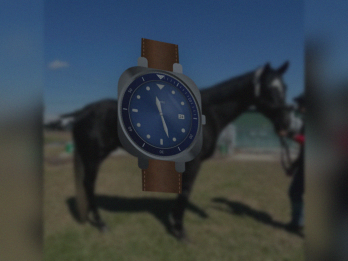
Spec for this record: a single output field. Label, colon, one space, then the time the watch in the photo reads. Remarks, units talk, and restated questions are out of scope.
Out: 11:27
